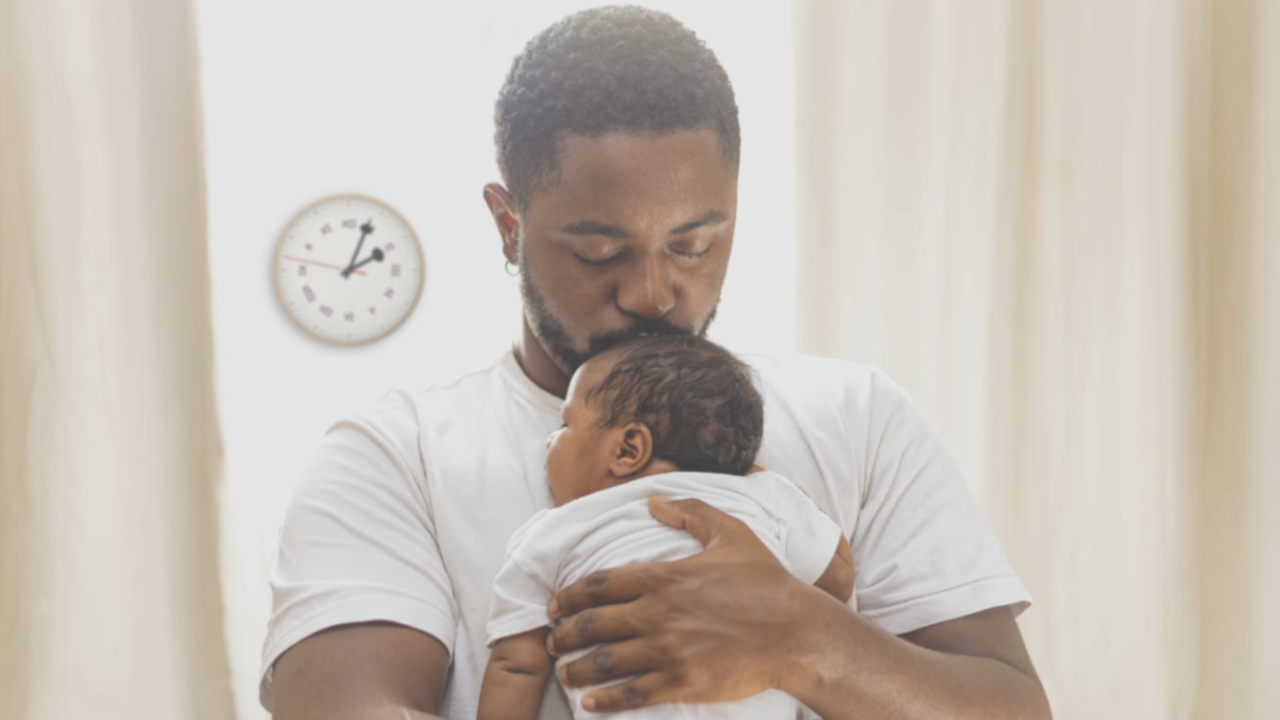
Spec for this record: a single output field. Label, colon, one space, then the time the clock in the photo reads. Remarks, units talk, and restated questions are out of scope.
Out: 2:03:47
